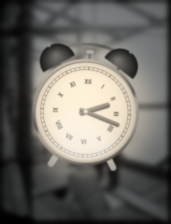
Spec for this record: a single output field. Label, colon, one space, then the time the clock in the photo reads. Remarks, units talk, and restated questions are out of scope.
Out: 2:18
